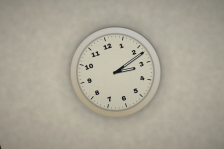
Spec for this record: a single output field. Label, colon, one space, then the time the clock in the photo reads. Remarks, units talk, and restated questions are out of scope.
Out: 3:12
